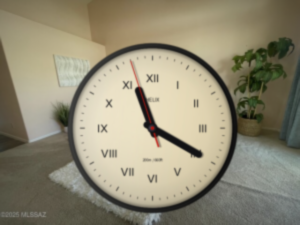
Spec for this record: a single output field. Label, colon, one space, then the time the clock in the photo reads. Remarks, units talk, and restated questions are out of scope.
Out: 11:19:57
